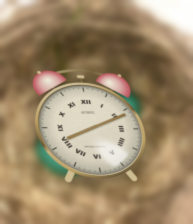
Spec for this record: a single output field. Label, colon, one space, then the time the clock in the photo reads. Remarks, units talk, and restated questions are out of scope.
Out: 8:11
